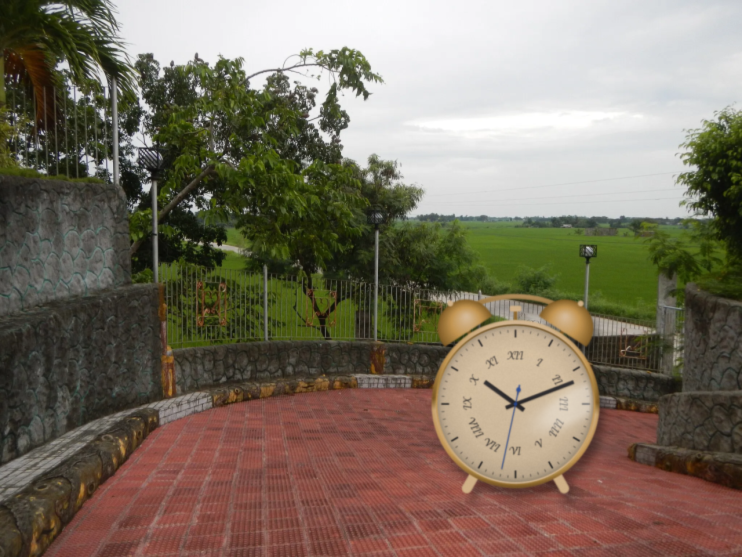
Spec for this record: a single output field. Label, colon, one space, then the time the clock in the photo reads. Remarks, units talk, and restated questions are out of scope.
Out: 10:11:32
